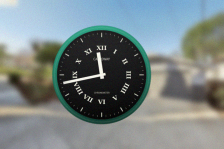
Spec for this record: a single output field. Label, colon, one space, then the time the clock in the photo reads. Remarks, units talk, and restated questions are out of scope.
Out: 11:43
